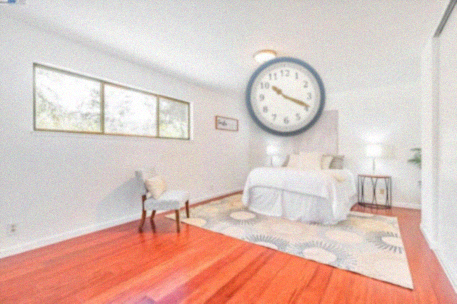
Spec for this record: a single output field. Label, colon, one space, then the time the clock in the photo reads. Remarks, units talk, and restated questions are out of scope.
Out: 10:19
